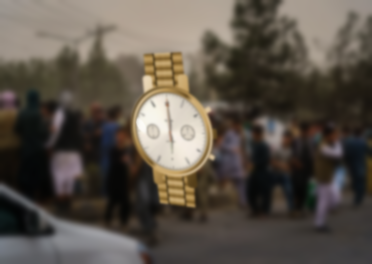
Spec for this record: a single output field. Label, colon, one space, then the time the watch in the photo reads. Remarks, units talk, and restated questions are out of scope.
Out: 6:00
